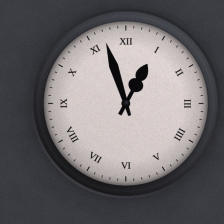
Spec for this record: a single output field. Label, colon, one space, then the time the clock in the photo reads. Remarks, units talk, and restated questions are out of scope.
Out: 12:57
